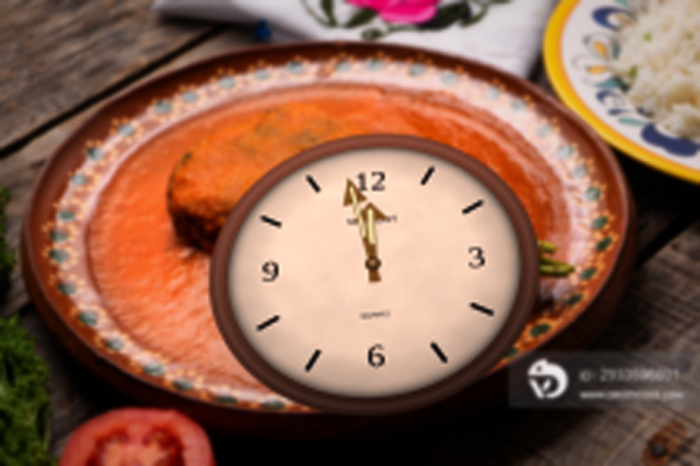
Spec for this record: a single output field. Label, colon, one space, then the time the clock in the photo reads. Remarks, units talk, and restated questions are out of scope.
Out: 11:58
